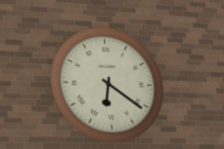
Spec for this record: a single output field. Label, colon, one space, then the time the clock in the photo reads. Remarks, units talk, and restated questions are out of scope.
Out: 6:21
